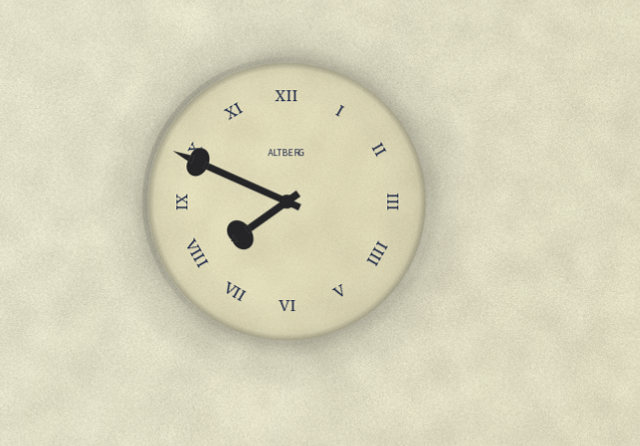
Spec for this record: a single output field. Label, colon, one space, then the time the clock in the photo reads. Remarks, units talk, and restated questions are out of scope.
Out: 7:49
